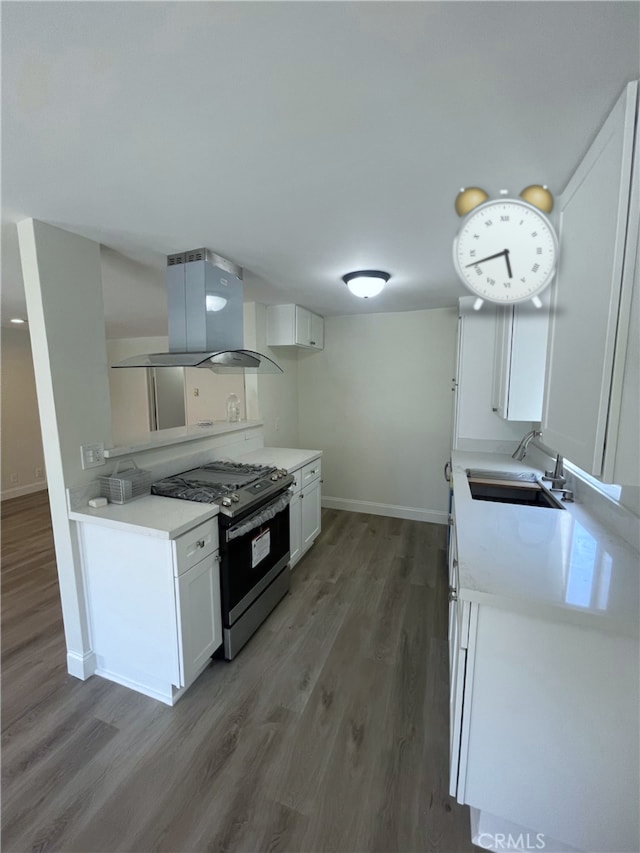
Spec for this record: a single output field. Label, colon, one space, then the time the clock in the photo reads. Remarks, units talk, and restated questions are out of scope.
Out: 5:42
